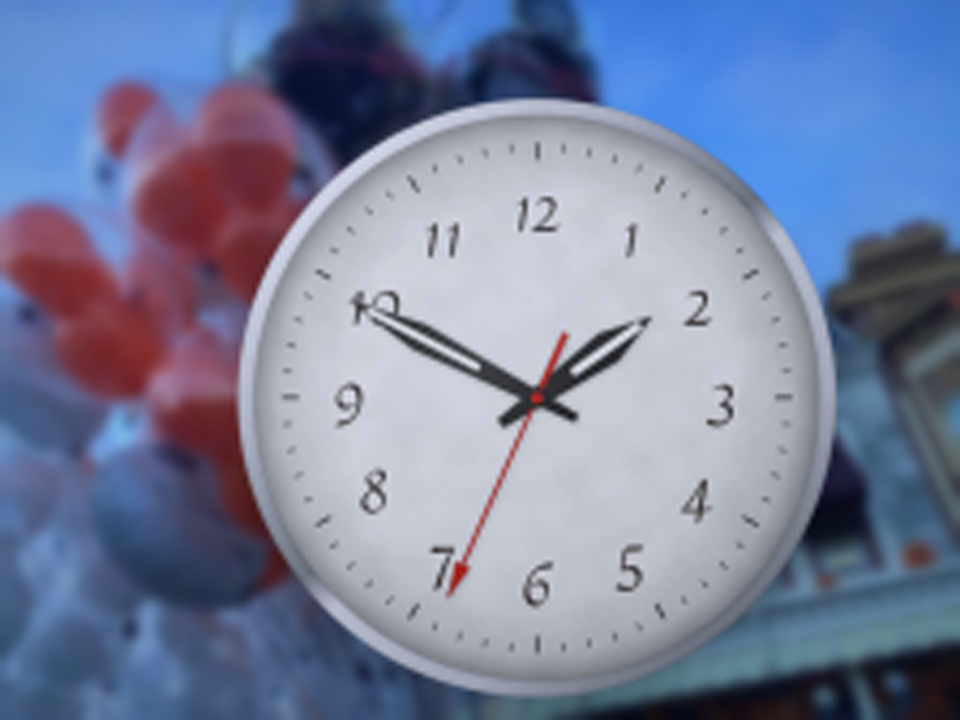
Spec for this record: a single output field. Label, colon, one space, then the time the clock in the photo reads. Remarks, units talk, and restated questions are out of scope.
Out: 1:49:34
